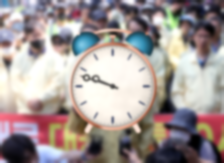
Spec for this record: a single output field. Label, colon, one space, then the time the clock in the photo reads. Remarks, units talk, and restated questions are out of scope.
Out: 9:48
